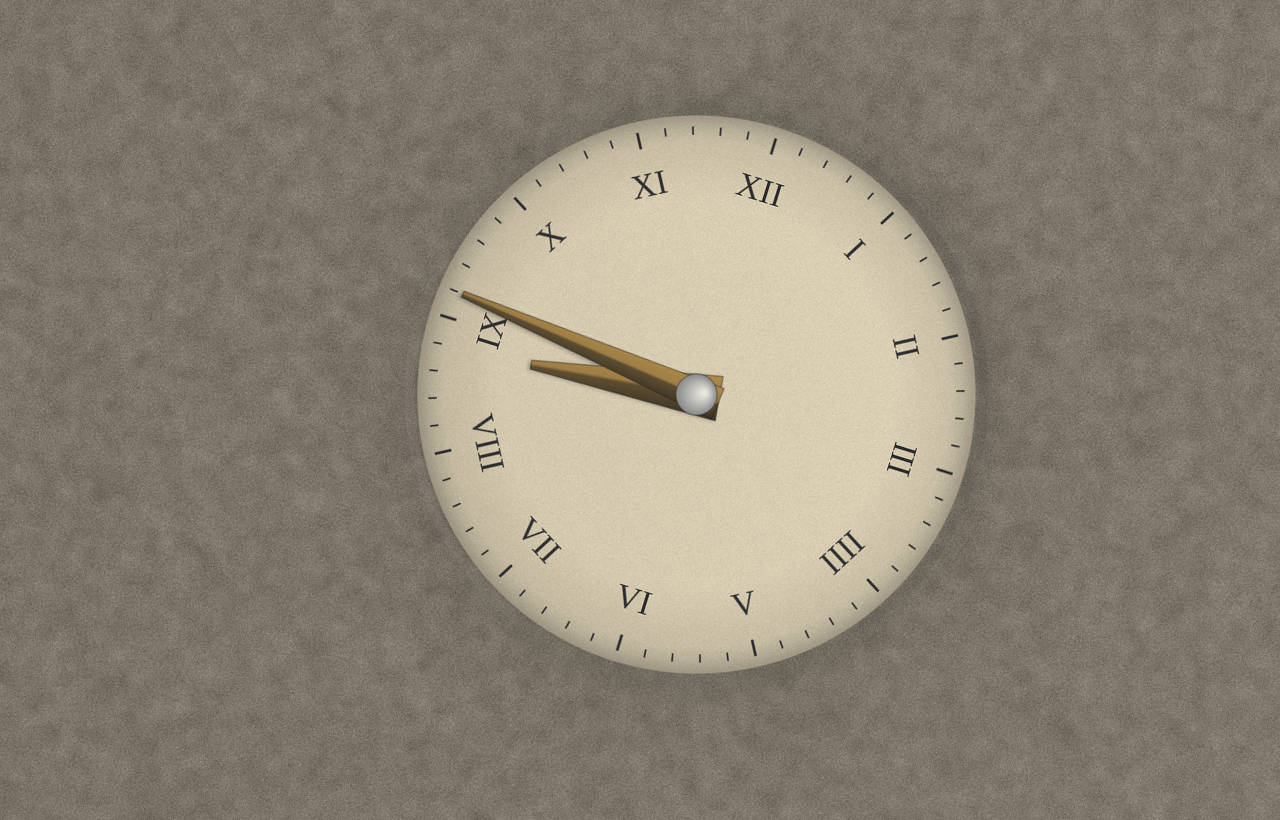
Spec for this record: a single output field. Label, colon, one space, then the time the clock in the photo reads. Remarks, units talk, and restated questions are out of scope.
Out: 8:46
